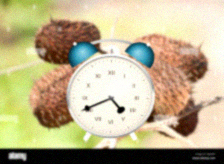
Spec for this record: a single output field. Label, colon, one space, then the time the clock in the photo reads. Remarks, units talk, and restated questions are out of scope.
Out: 4:41
